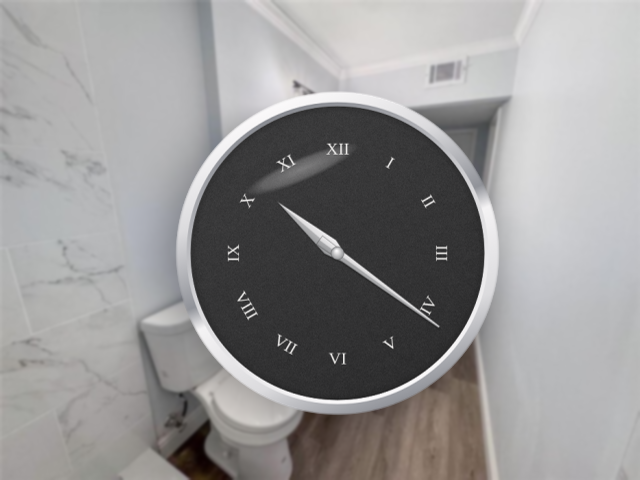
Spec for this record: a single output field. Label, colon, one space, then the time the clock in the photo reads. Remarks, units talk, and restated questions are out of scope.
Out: 10:21
